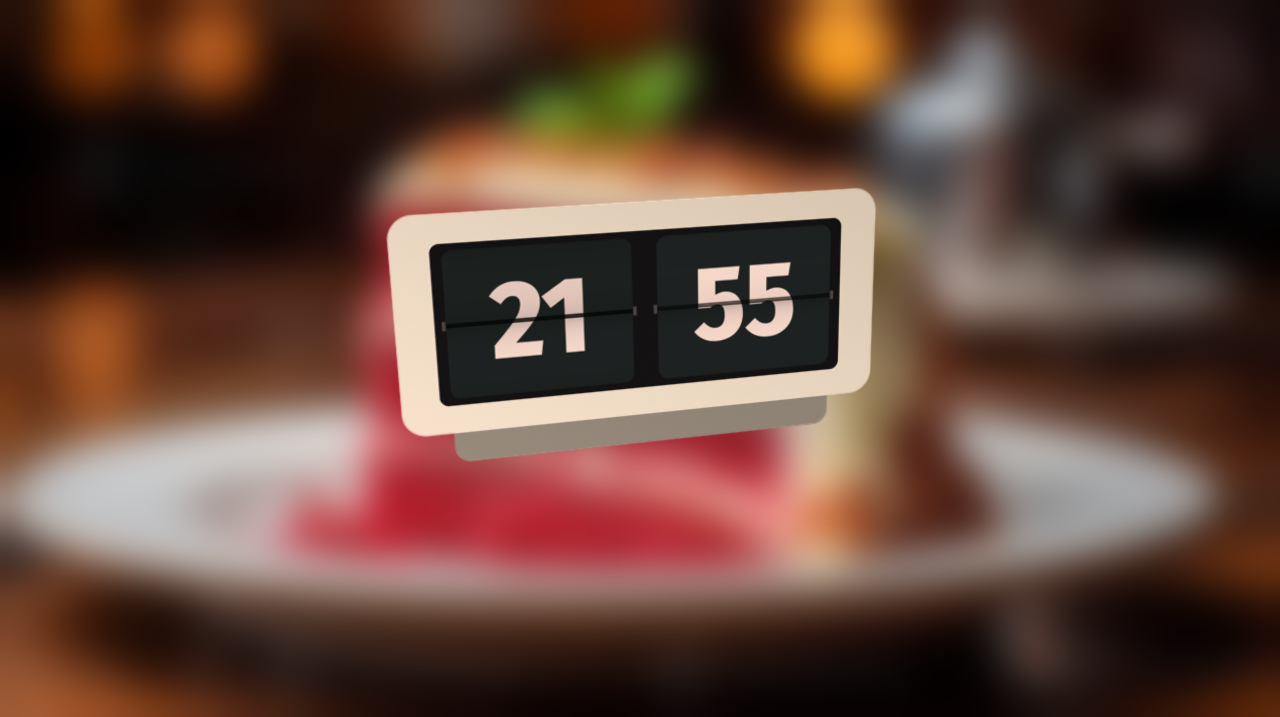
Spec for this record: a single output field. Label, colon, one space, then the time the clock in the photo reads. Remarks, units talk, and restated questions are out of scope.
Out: 21:55
